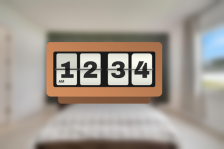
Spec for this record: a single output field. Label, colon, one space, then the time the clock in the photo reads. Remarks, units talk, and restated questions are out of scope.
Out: 12:34
